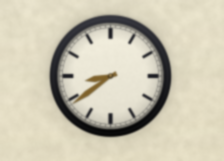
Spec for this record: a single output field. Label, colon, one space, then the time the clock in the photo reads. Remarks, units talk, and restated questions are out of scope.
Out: 8:39
